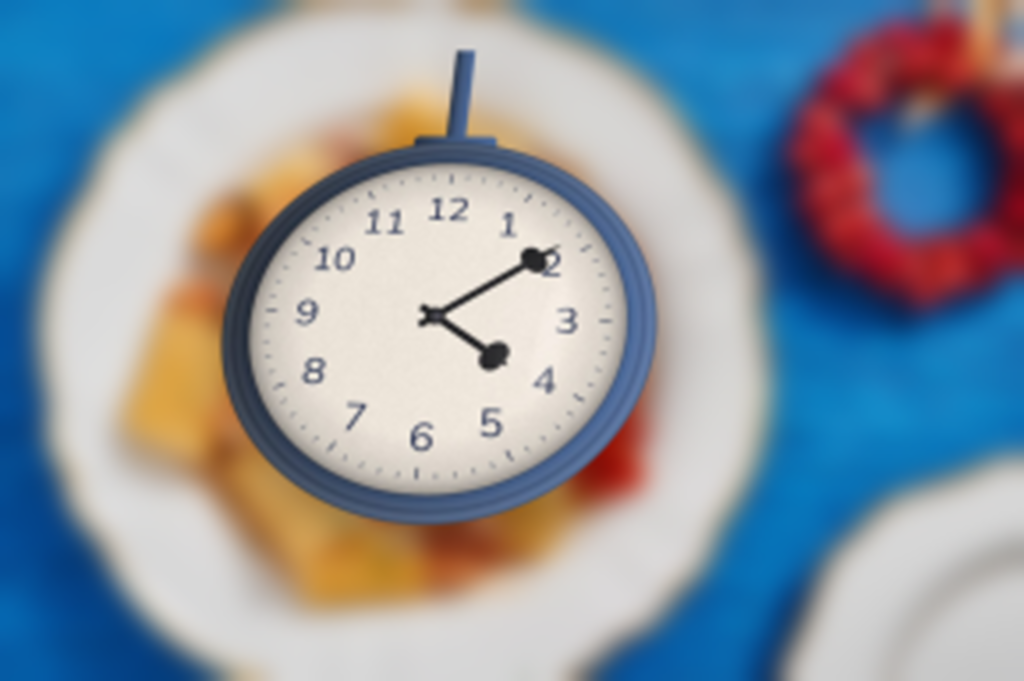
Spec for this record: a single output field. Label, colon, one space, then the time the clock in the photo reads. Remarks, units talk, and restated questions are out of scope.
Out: 4:09
